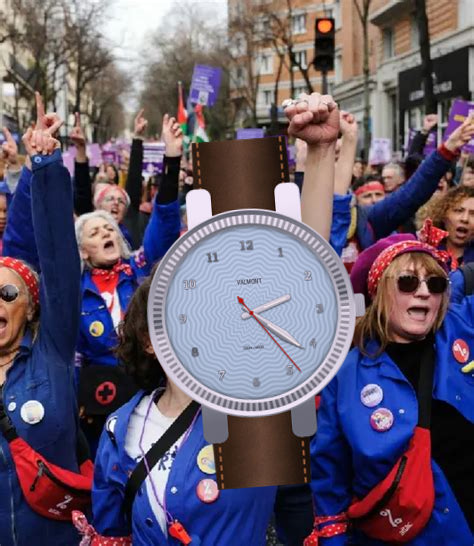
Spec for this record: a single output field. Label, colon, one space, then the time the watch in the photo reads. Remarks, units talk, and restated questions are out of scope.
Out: 2:21:24
